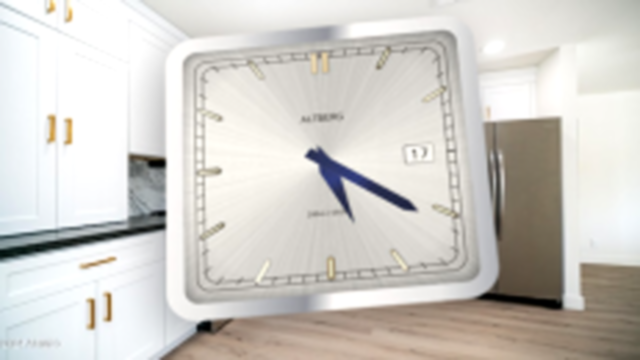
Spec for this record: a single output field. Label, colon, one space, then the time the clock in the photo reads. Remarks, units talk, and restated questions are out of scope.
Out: 5:21
